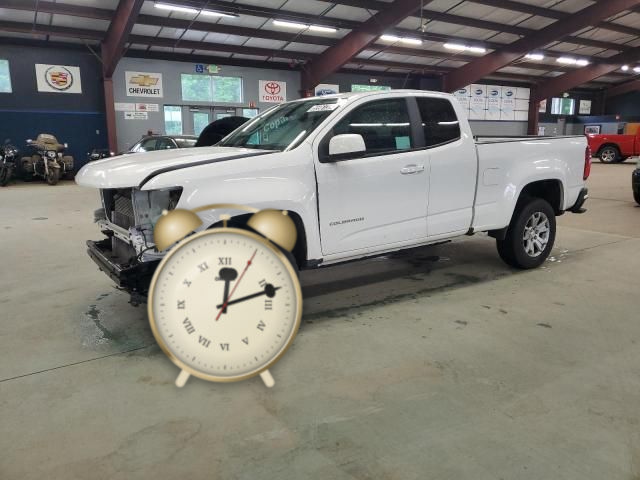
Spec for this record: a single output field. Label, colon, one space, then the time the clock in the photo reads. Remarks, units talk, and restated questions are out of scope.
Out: 12:12:05
